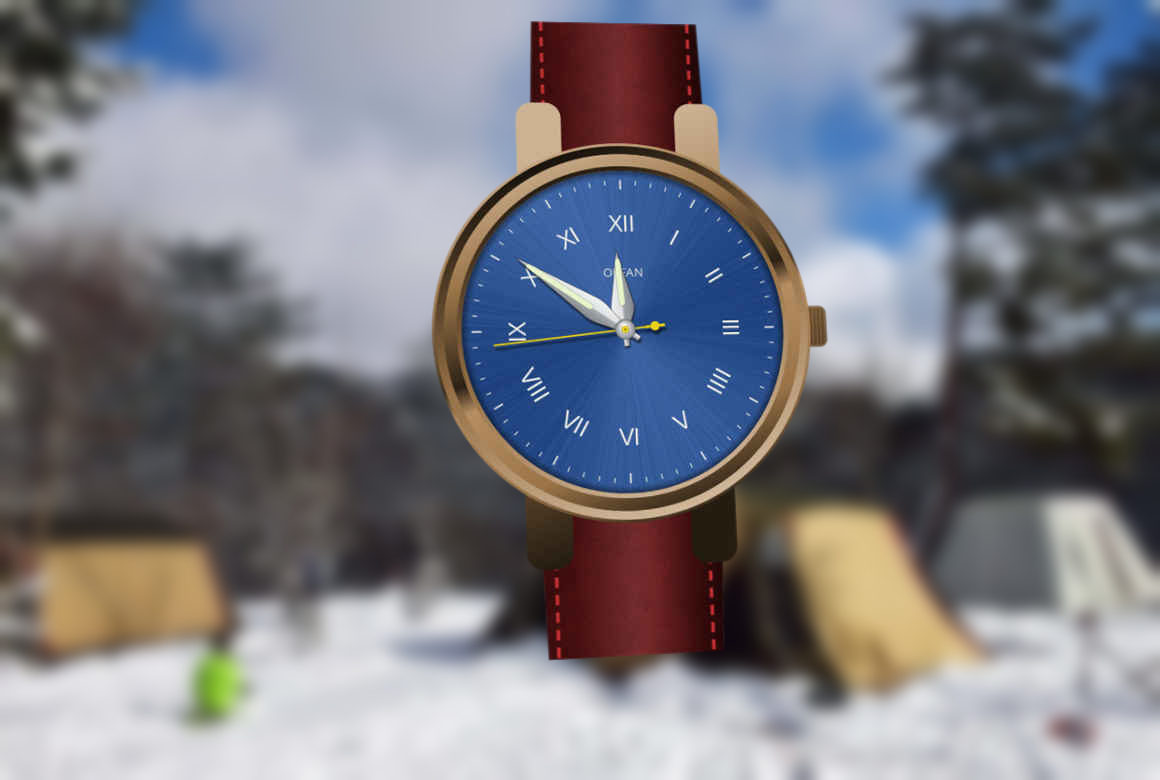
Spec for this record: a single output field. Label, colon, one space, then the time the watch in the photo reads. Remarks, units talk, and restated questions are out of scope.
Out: 11:50:44
